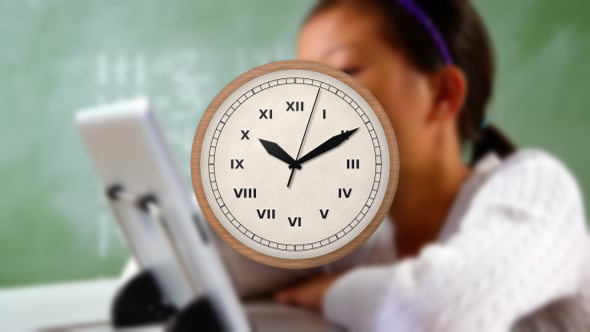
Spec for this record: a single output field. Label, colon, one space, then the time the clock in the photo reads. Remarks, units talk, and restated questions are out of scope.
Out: 10:10:03
